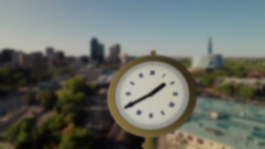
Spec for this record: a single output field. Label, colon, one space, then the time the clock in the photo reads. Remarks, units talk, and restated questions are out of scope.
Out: 1:40
